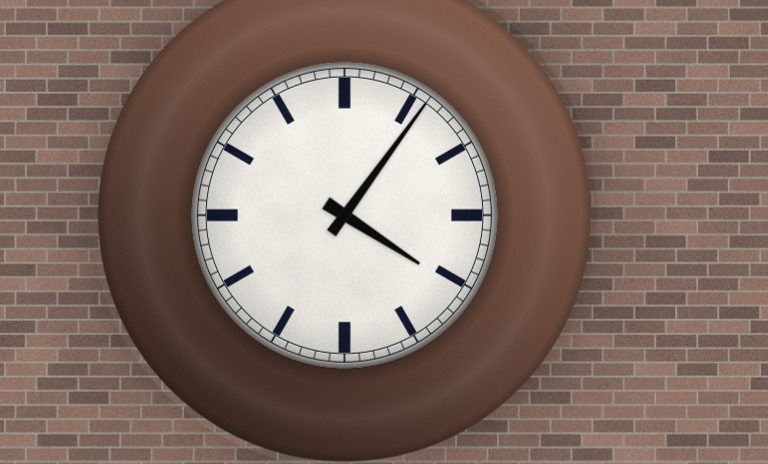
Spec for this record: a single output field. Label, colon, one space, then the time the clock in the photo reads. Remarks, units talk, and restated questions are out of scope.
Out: 4:06
